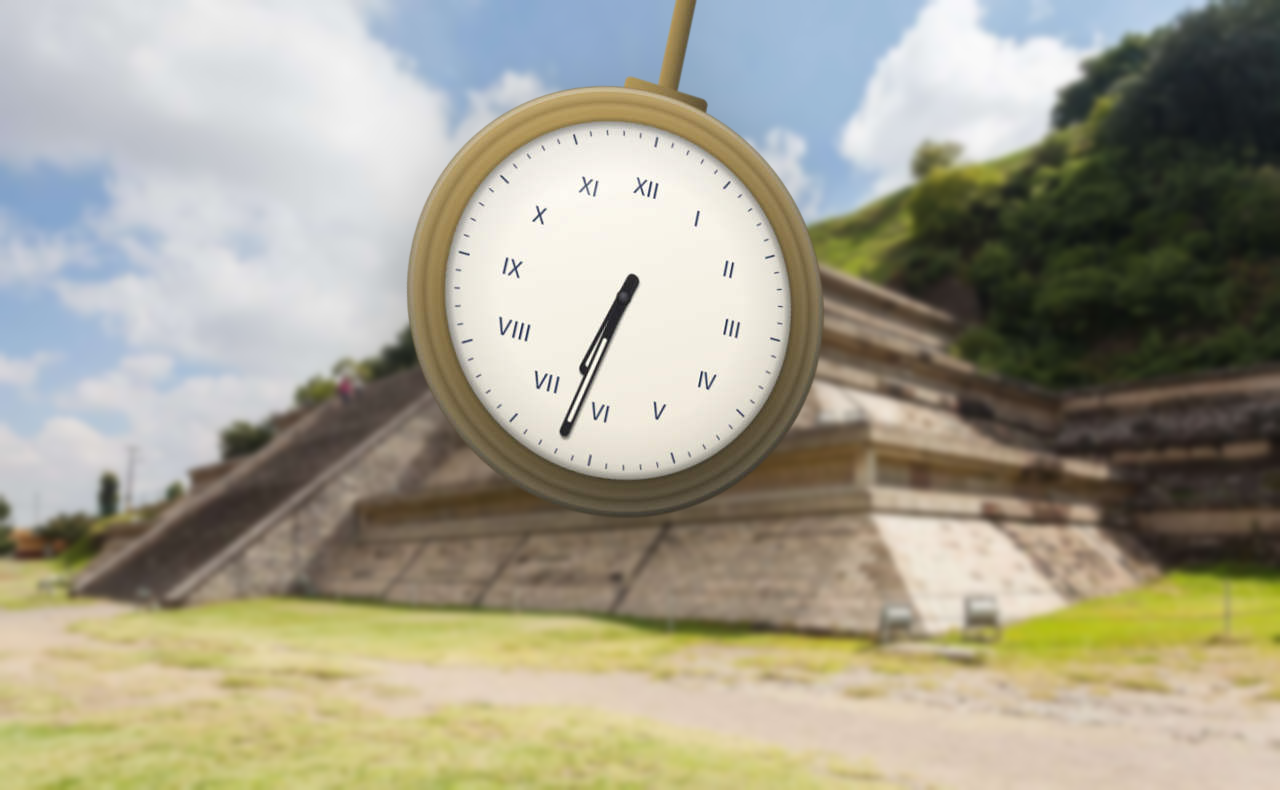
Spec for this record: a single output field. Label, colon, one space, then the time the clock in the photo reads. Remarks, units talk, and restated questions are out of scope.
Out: 6:32
